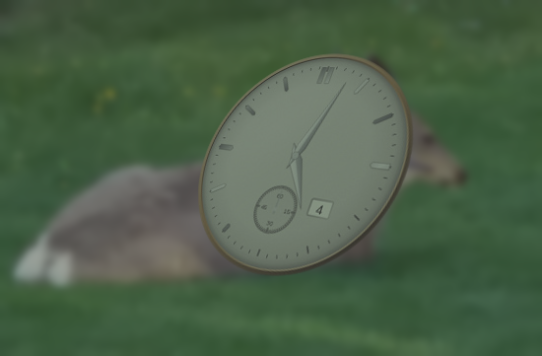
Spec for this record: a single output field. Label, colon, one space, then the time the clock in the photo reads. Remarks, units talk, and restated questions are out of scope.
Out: 5:03
